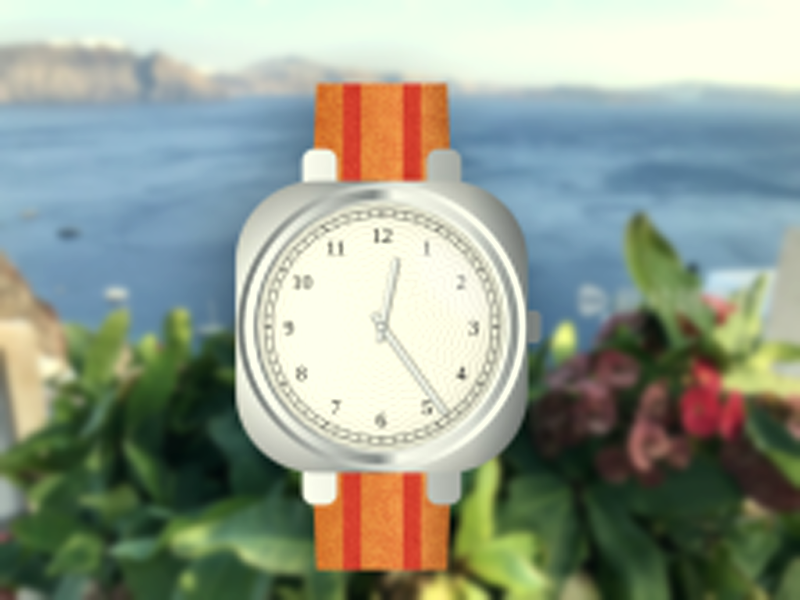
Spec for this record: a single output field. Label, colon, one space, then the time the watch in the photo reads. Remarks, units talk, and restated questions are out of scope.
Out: 12:24
